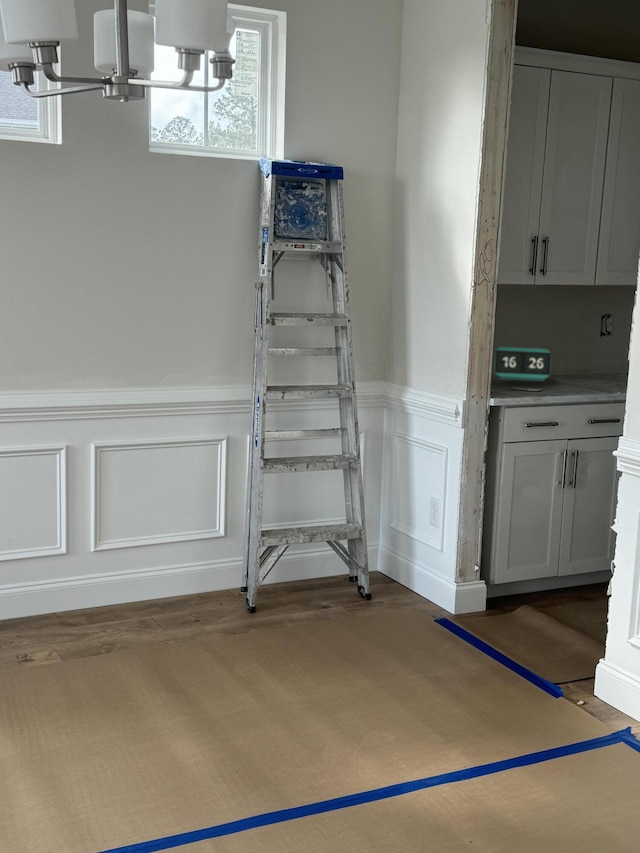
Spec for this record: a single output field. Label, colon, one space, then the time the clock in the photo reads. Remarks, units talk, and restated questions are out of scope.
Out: 16:26
